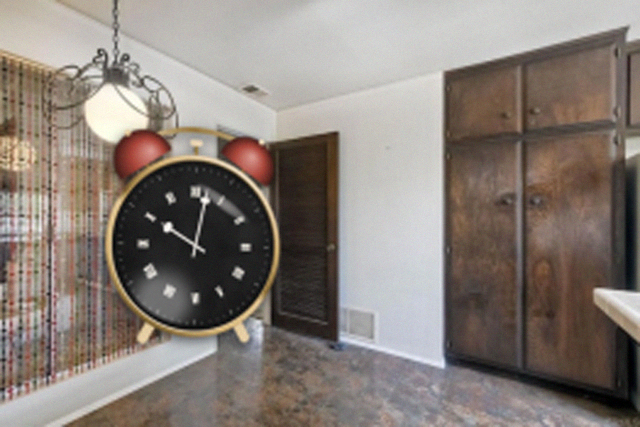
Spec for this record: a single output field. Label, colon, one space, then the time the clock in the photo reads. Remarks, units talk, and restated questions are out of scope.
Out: 10:02
